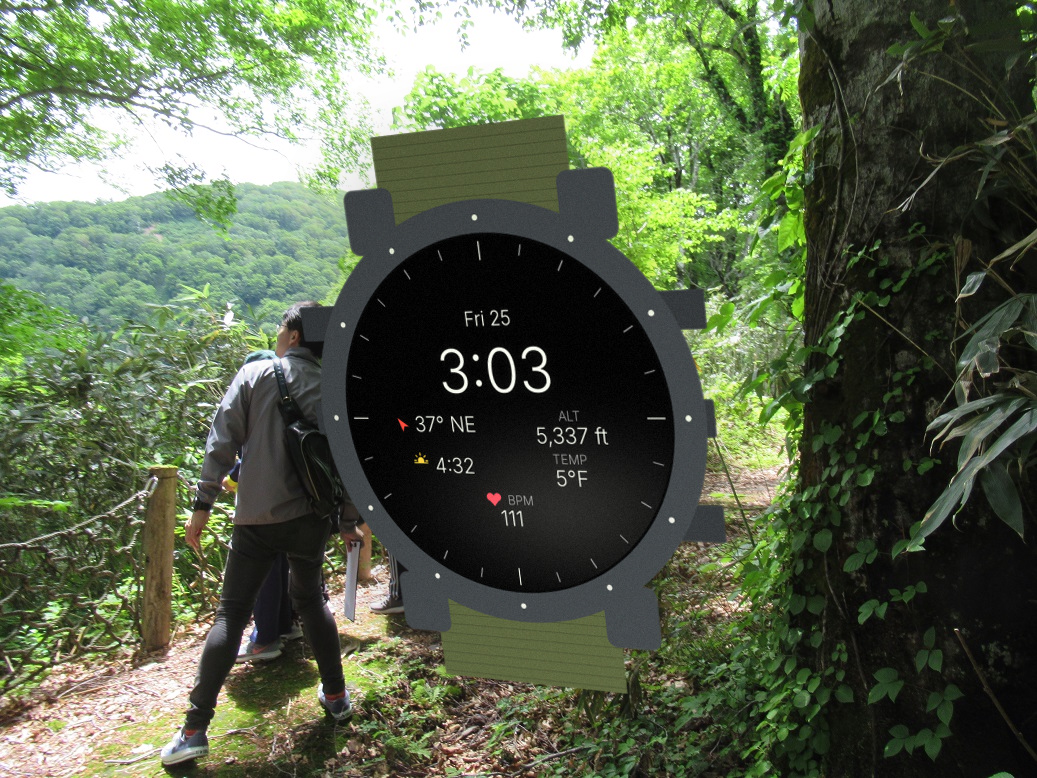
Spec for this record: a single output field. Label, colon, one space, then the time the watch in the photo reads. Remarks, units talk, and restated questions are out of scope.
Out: 3:03
